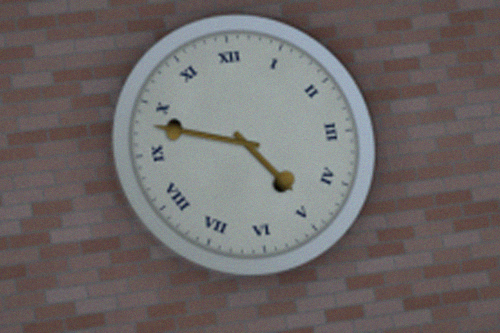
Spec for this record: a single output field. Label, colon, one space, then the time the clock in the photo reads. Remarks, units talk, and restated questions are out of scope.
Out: 4:48
